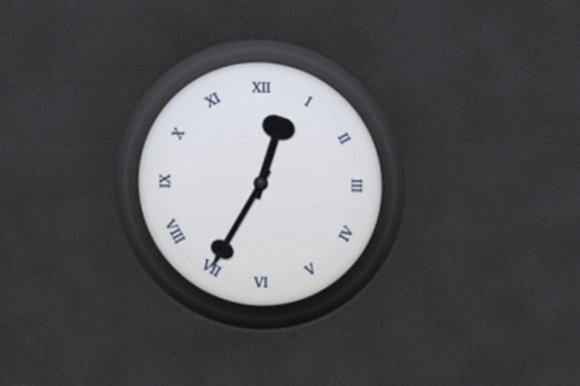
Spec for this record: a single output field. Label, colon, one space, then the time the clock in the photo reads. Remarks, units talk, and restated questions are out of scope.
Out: 12:35
